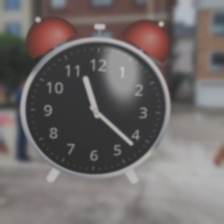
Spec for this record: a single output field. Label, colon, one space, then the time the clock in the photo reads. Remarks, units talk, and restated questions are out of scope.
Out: 11:22
